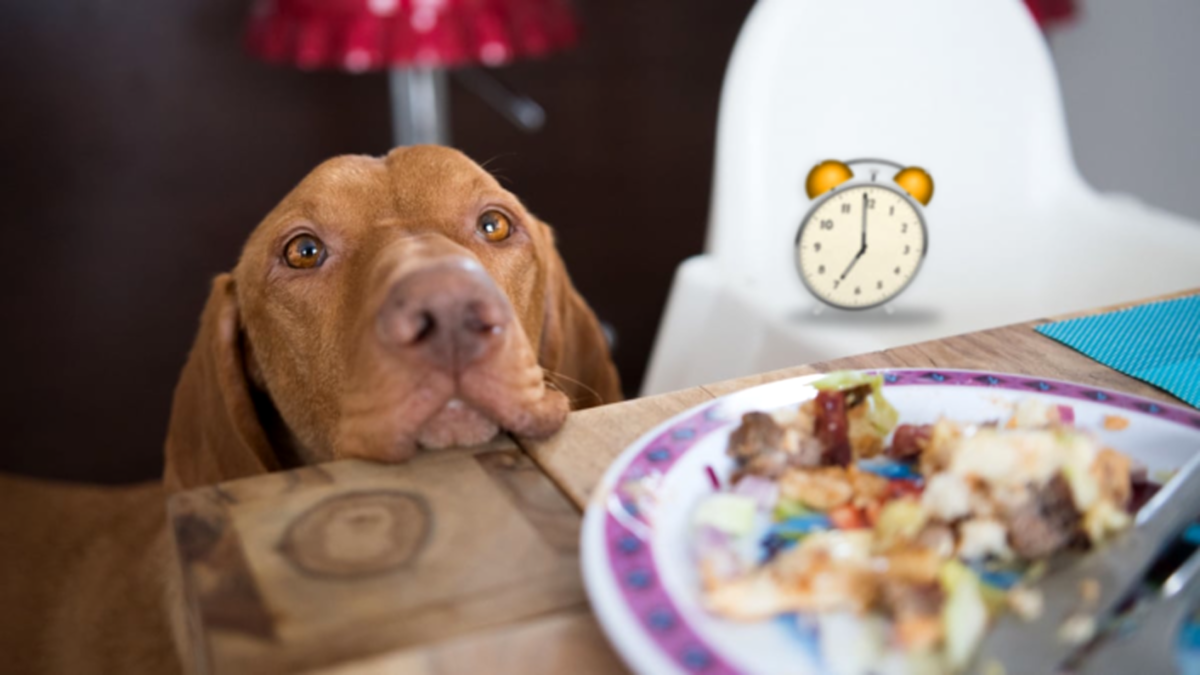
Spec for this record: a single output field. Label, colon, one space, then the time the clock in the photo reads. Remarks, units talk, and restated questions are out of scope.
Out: 6:59
